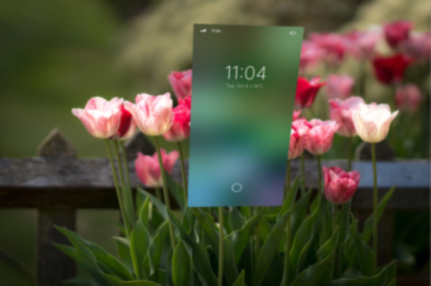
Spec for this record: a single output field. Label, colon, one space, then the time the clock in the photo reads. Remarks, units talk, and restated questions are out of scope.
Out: 11:04
